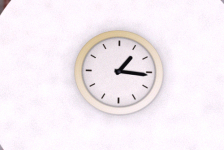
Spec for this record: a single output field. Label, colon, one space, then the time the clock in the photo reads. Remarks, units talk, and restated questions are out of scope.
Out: 1:16
